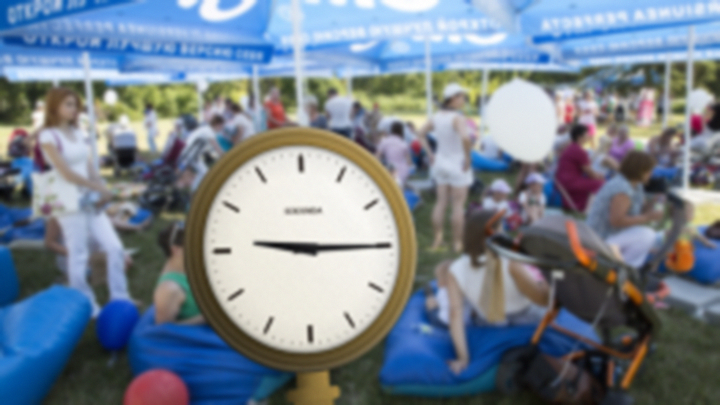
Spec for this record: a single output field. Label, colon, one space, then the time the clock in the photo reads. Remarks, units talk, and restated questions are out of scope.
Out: 9:15
